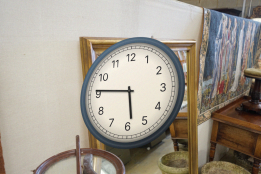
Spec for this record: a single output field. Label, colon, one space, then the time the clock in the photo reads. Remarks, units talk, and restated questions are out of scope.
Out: 5:46
